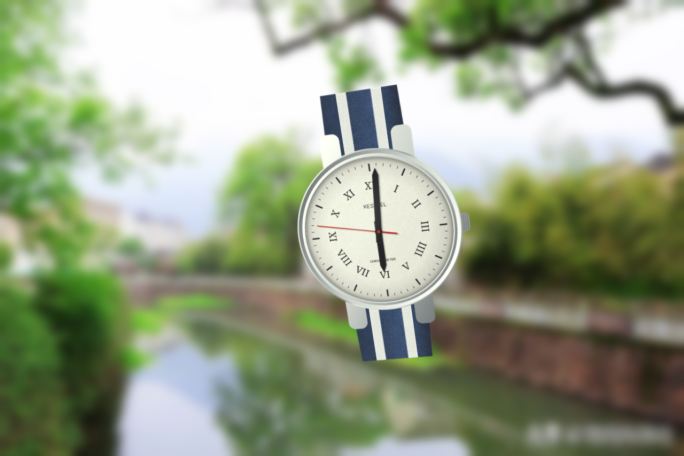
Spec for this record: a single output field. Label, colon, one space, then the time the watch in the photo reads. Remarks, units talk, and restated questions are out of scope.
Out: 6:00:47
